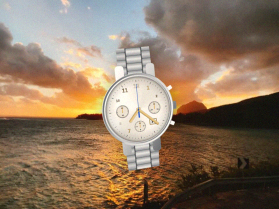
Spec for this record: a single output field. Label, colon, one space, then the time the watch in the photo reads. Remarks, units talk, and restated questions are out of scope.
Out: 7:22
